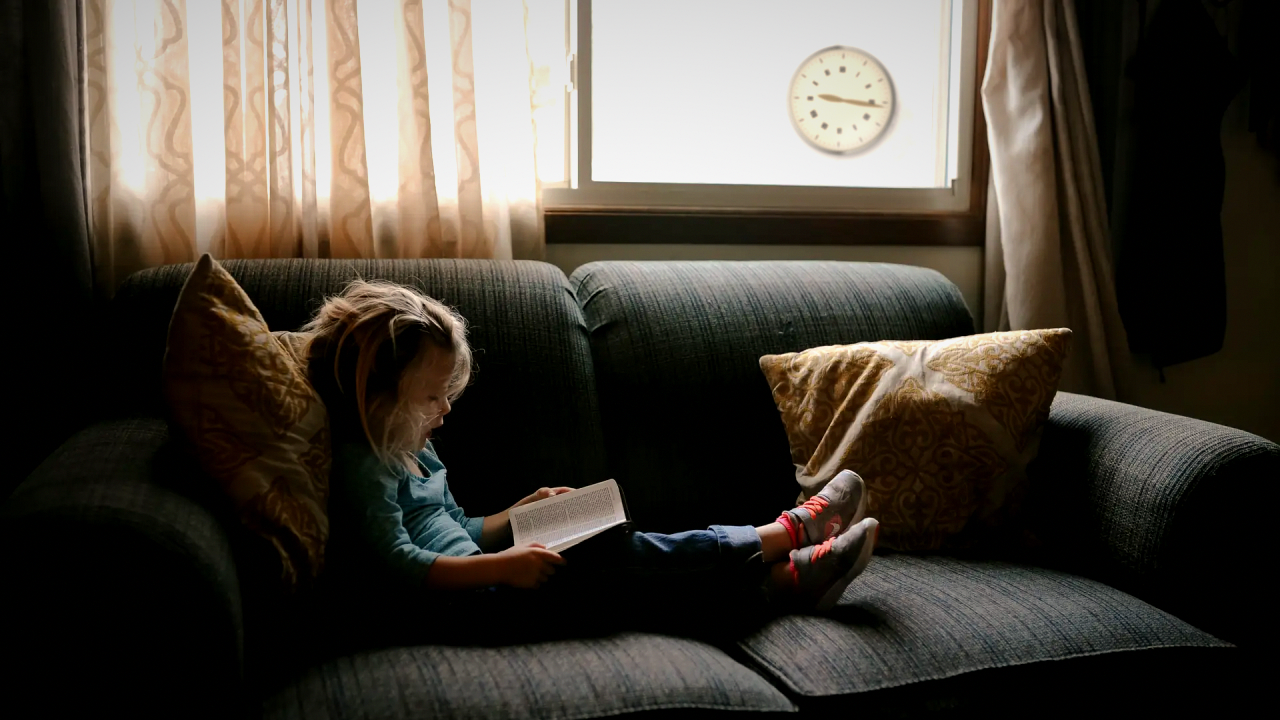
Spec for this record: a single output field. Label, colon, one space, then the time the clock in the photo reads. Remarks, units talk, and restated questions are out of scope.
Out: 9:16
